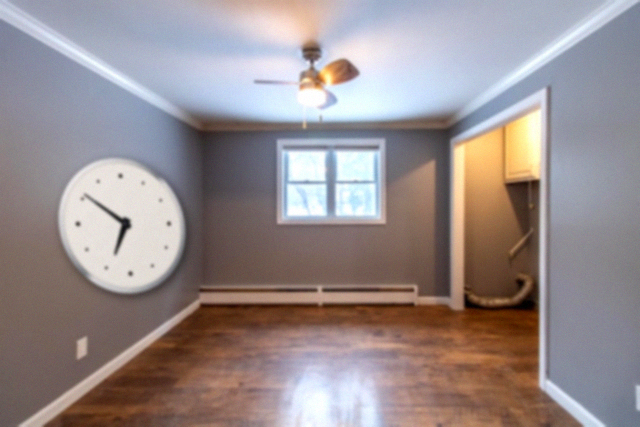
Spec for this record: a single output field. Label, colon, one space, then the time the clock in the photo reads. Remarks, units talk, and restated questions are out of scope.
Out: 6:51
